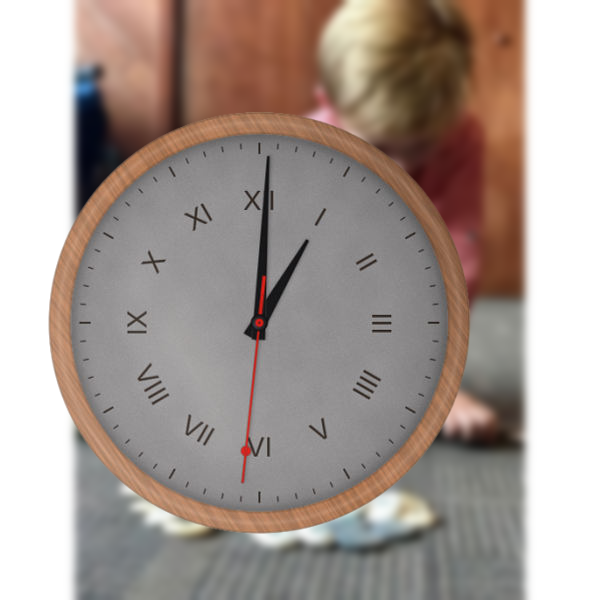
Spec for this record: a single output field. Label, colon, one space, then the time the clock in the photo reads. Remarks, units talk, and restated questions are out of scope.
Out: 1:00:31
